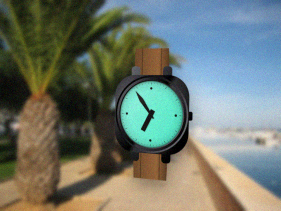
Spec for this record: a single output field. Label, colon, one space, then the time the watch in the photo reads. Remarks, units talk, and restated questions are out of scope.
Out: 6:54
